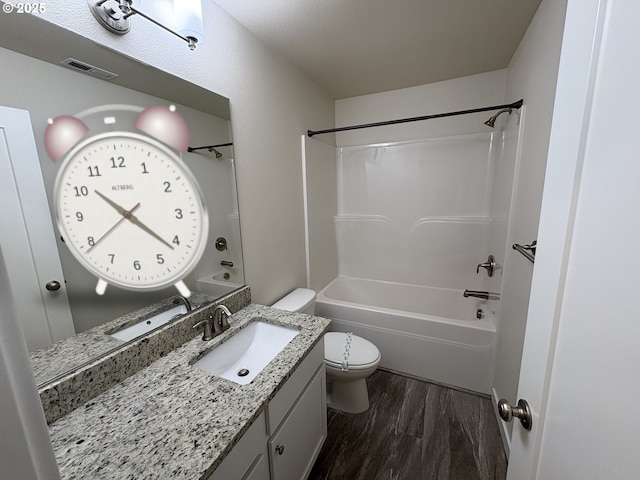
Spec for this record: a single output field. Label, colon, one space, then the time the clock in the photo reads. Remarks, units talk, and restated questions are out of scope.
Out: 10:21:39
